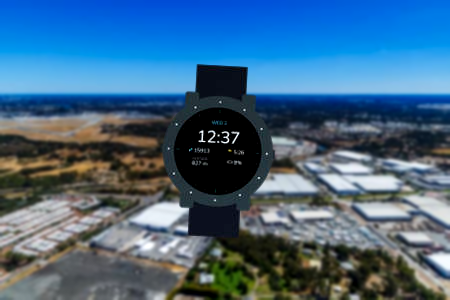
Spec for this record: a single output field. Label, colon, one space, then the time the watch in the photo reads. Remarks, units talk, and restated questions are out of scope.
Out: 12:37
